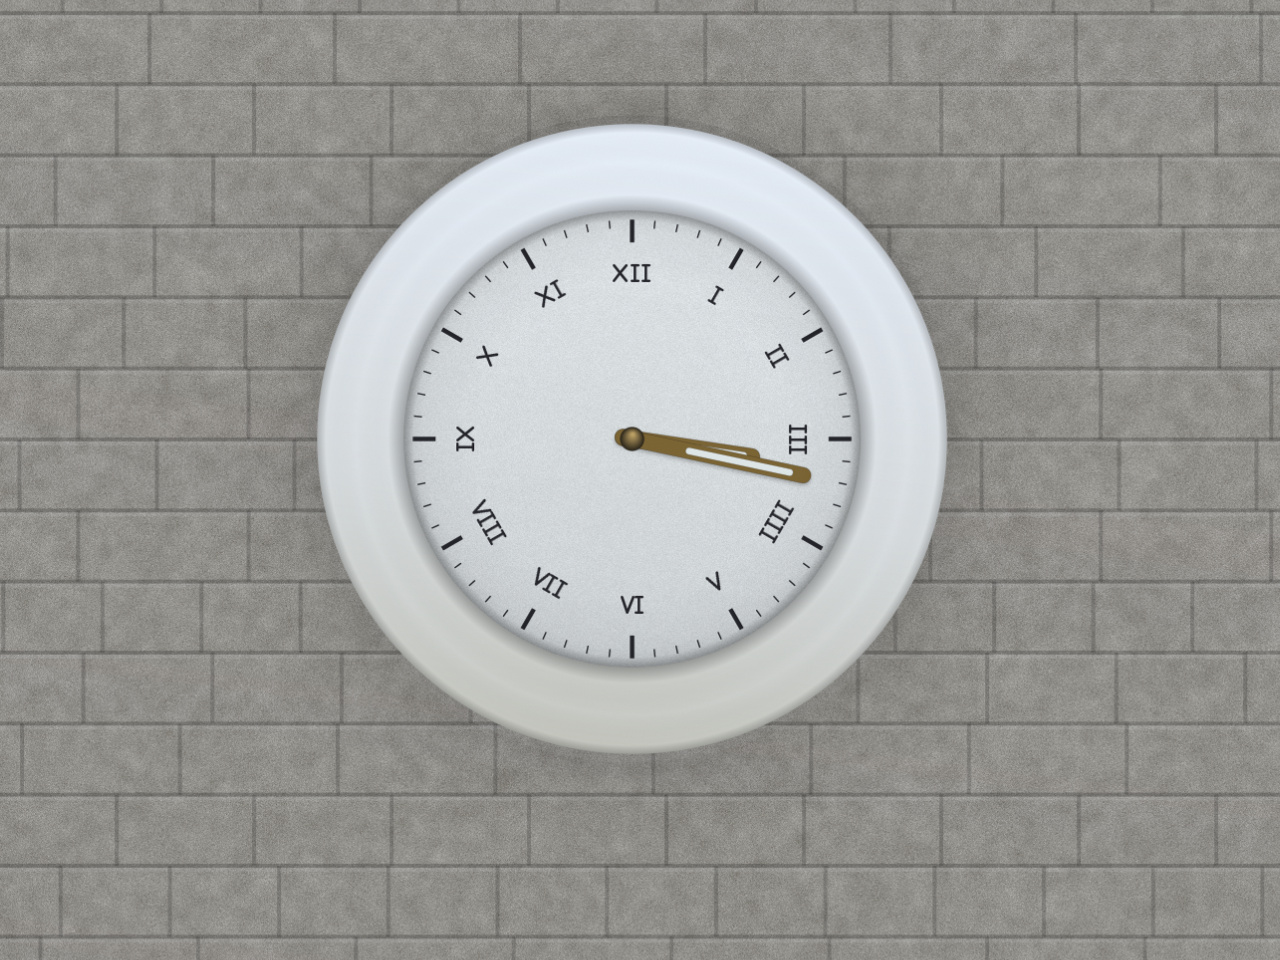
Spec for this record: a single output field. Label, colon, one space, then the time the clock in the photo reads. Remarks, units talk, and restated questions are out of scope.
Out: 3:17
